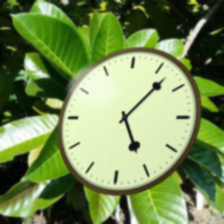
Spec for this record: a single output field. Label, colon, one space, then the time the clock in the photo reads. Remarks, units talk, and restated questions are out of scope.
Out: 5:07
